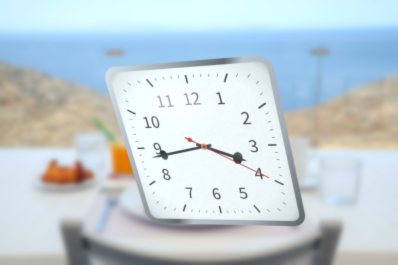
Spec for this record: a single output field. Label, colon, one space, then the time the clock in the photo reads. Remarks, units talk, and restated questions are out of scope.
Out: 3:43:20
